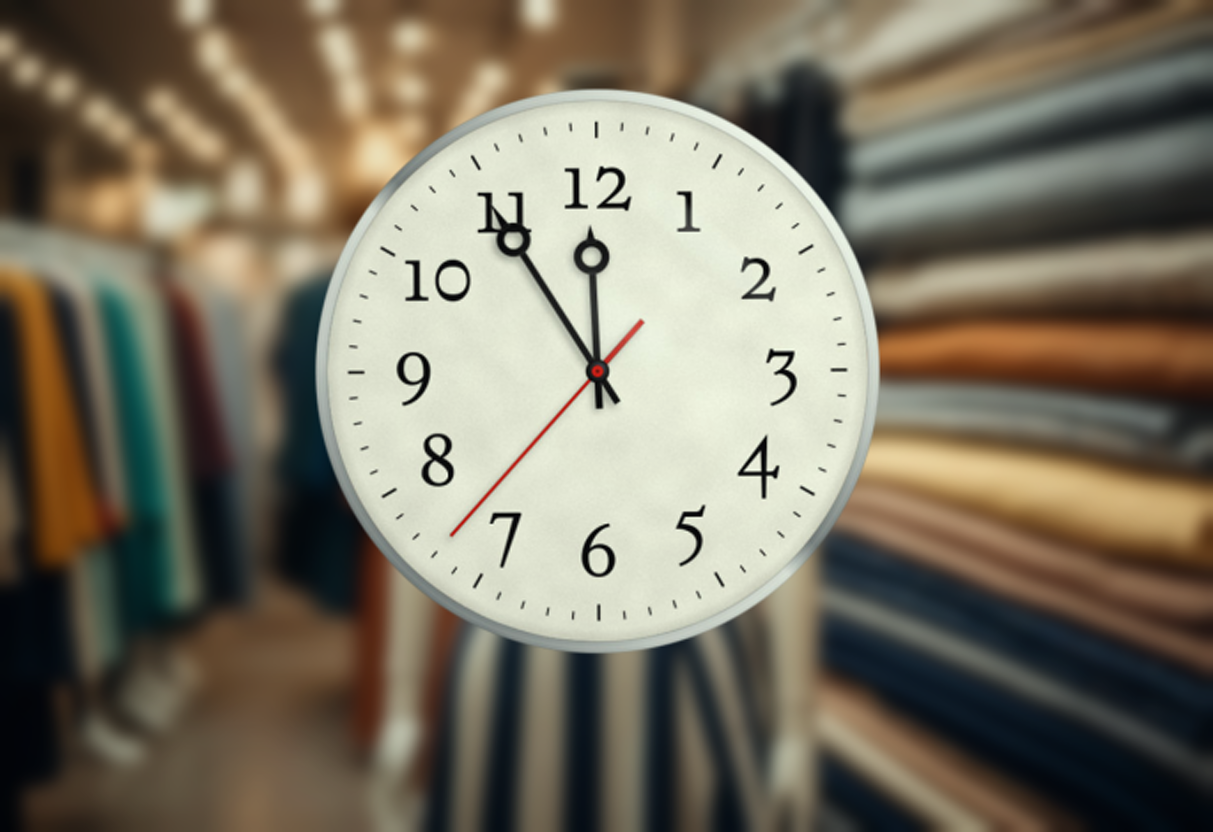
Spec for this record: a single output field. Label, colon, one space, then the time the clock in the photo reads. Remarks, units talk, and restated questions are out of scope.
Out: 11:54:37
